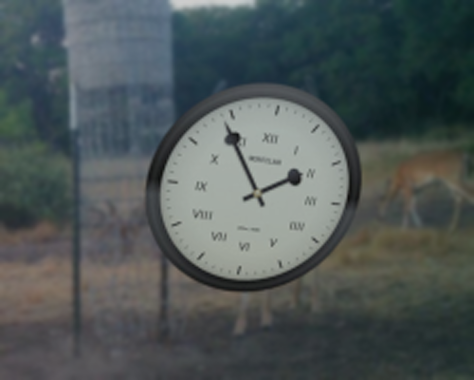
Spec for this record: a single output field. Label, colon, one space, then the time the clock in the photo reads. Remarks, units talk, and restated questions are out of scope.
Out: 1:54
